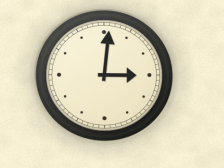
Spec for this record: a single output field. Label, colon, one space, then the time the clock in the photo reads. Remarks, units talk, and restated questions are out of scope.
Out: 3:01
